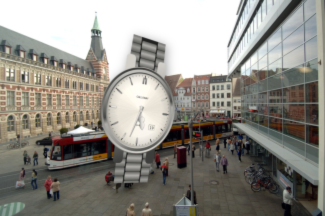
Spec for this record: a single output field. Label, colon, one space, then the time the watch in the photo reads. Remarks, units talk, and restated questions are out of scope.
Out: 5:33
